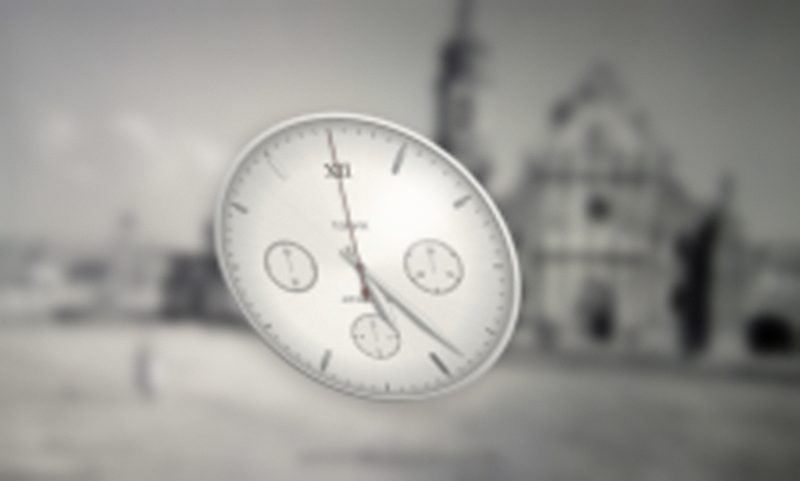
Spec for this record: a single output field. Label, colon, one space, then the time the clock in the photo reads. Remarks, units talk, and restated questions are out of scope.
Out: 5:23
